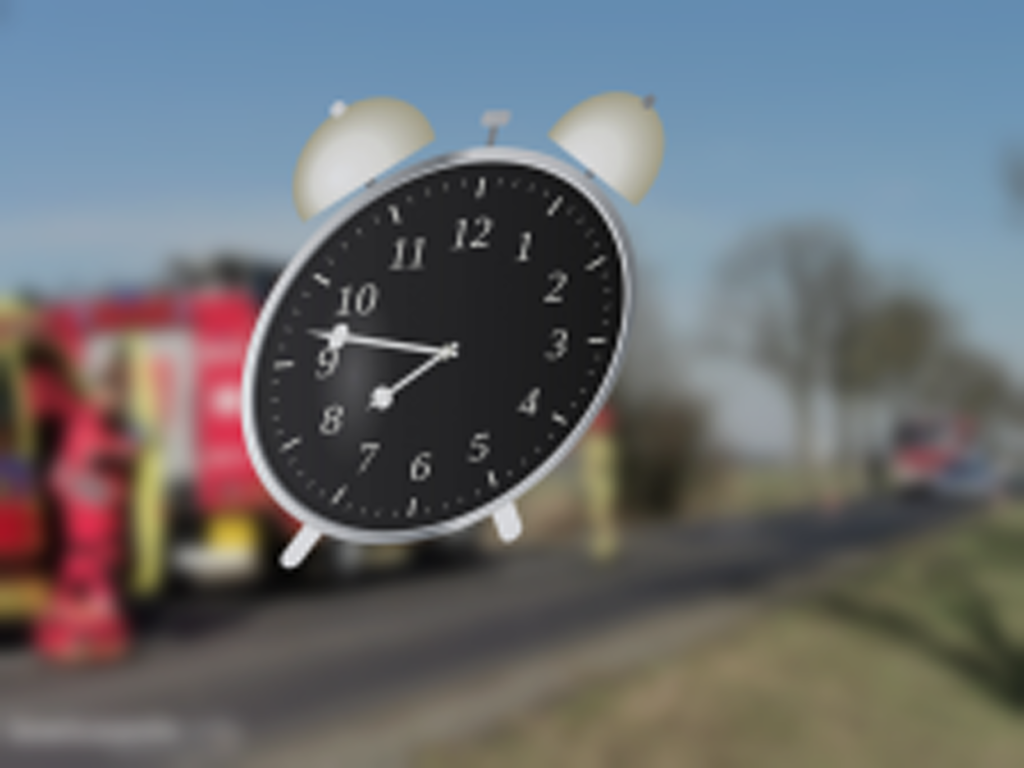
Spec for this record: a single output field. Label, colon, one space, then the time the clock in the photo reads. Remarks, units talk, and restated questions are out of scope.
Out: 7:47
